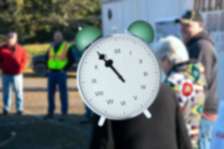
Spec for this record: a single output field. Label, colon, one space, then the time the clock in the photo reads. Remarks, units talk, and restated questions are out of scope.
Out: 10:54
